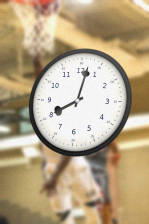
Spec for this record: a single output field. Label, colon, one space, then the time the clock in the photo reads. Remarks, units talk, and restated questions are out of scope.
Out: 8:02
